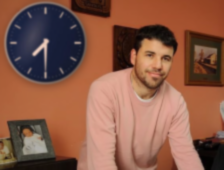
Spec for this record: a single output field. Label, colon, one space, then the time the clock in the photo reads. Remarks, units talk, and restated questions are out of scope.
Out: 7:30
